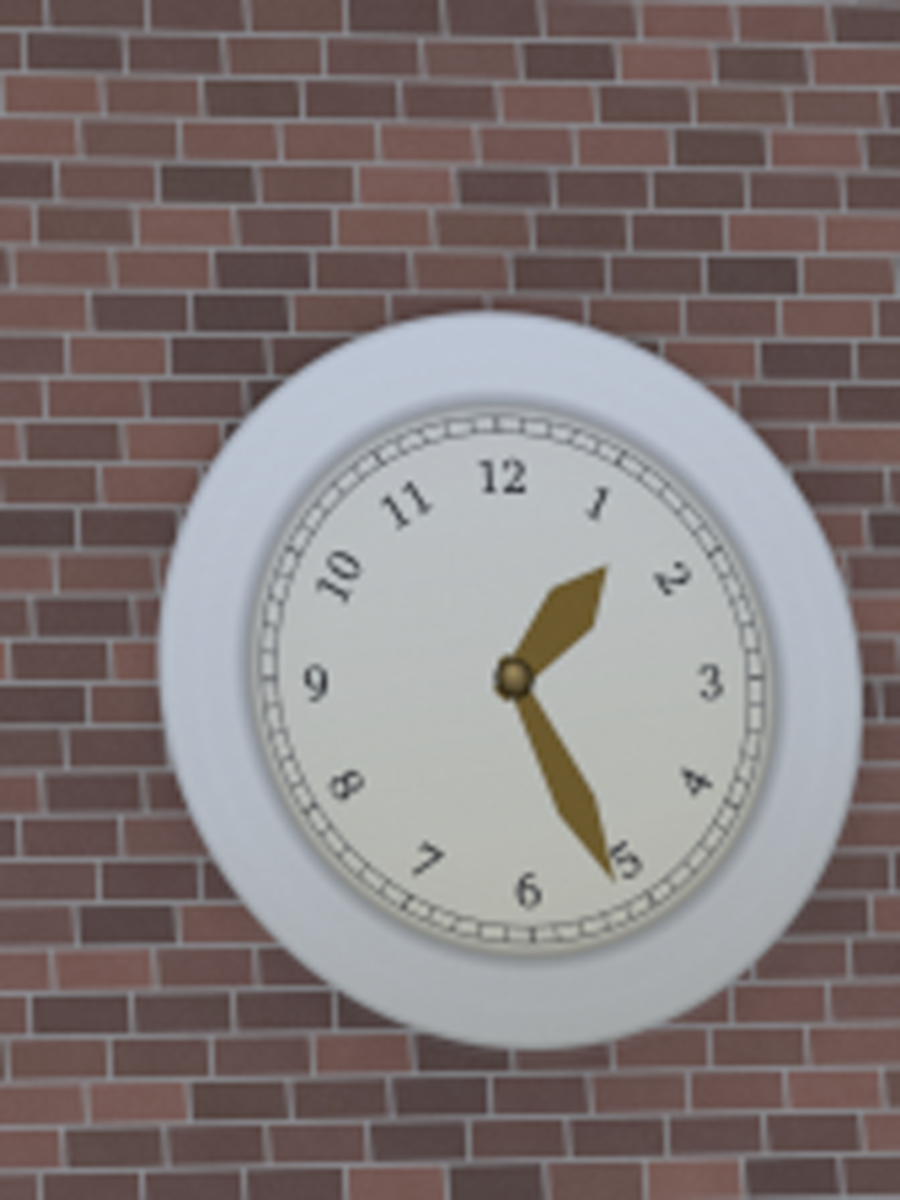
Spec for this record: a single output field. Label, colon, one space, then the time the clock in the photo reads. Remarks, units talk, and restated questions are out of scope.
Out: 1:26
